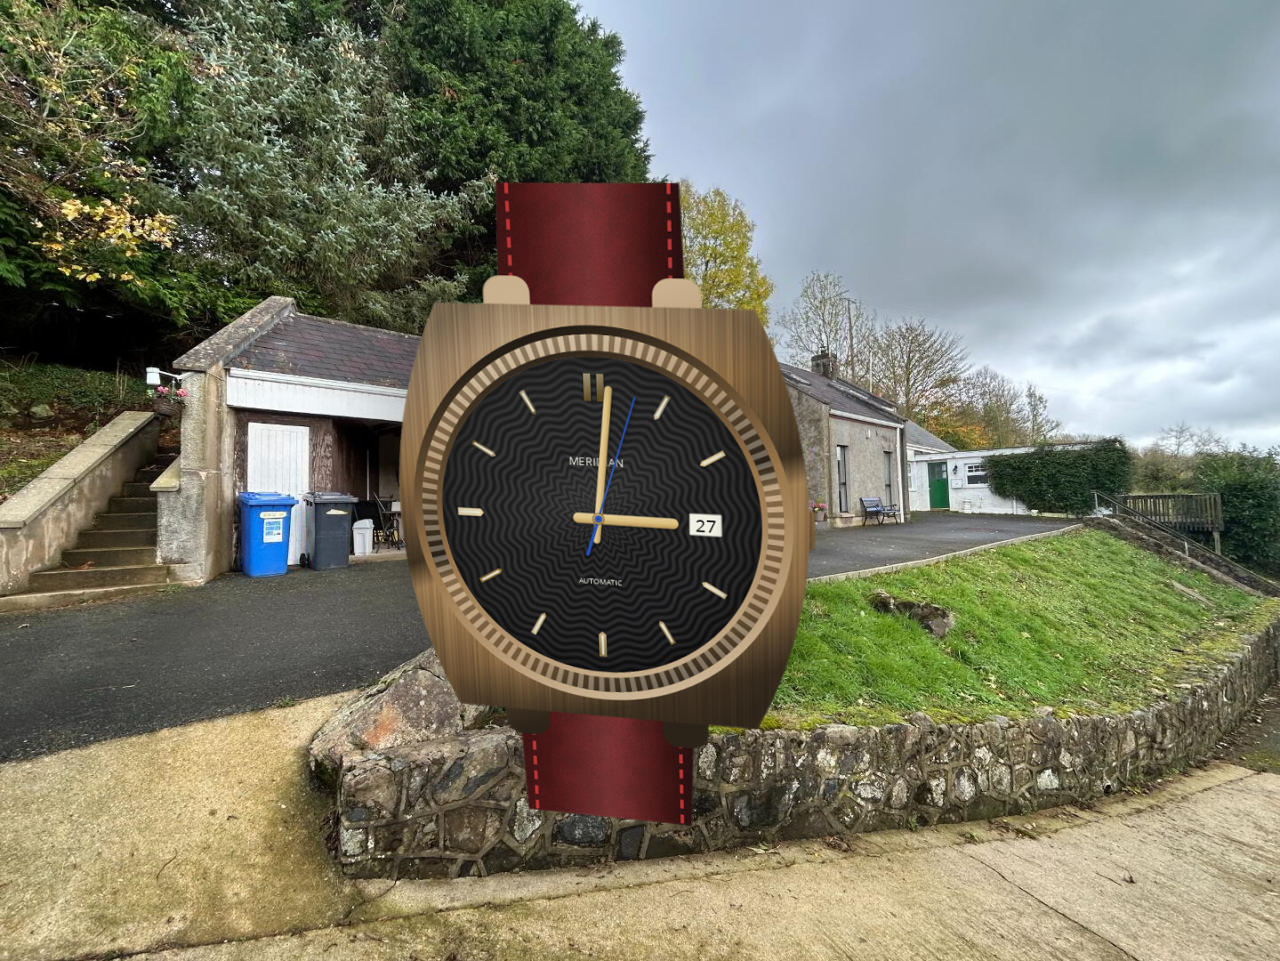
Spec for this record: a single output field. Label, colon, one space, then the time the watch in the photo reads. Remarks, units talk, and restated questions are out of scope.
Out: 3:01:03
